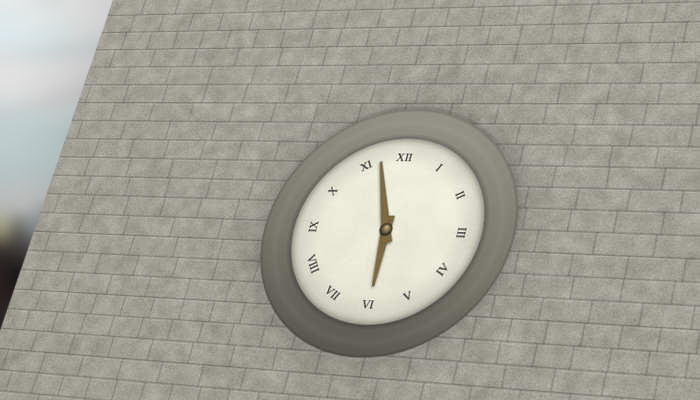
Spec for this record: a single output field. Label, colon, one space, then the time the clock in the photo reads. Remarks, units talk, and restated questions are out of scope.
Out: 5:57
